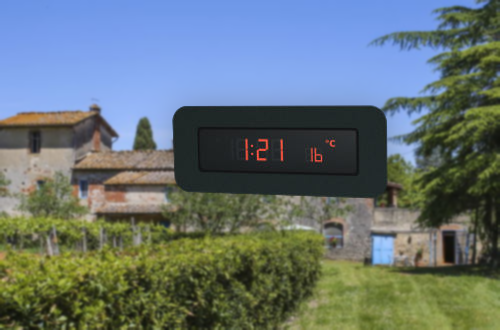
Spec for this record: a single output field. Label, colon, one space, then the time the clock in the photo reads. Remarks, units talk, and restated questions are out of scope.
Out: 1:21
